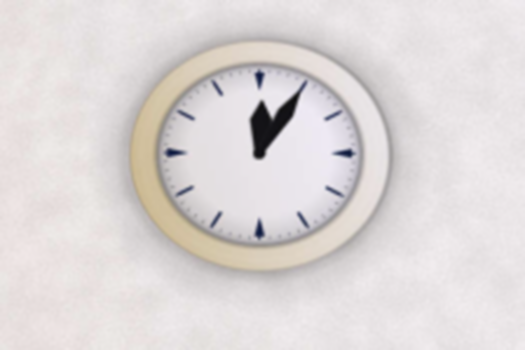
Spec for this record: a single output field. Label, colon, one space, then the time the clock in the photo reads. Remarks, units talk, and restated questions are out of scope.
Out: 12:05
